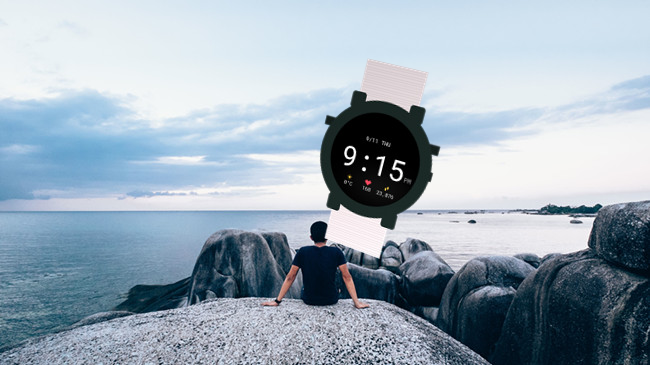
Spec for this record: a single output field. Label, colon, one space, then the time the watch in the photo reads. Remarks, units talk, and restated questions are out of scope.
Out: 9:15
